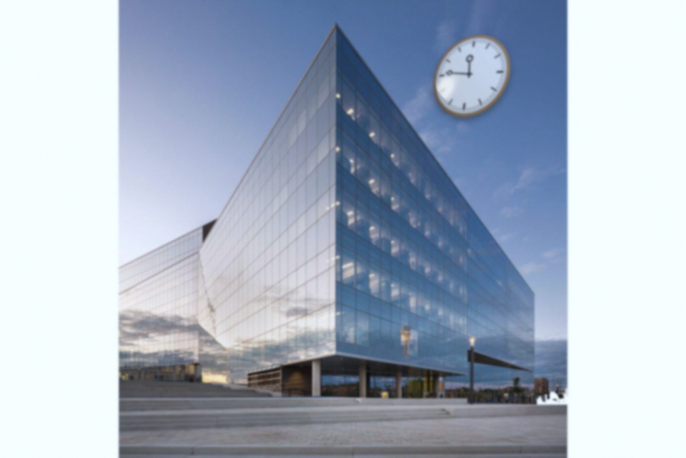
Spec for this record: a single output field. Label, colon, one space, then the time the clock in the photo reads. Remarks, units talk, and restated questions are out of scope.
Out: 11:46
